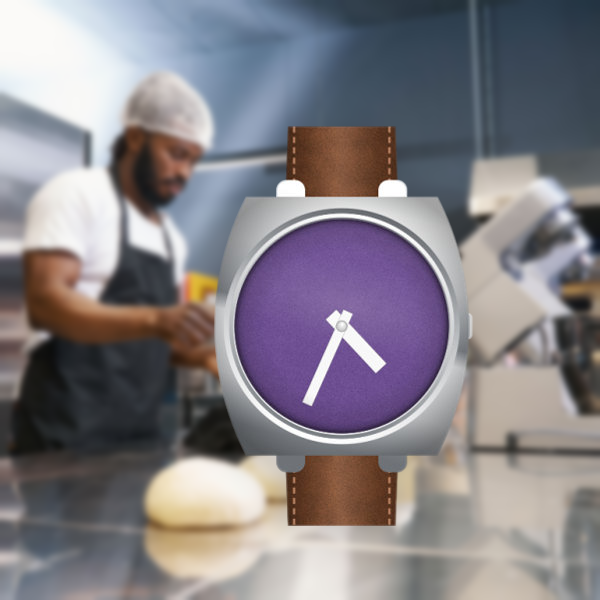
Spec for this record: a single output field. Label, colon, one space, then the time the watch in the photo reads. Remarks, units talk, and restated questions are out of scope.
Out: 4:34
